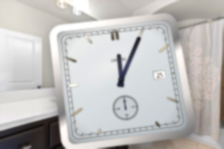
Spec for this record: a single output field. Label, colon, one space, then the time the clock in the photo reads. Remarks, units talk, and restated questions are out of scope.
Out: 12:05
